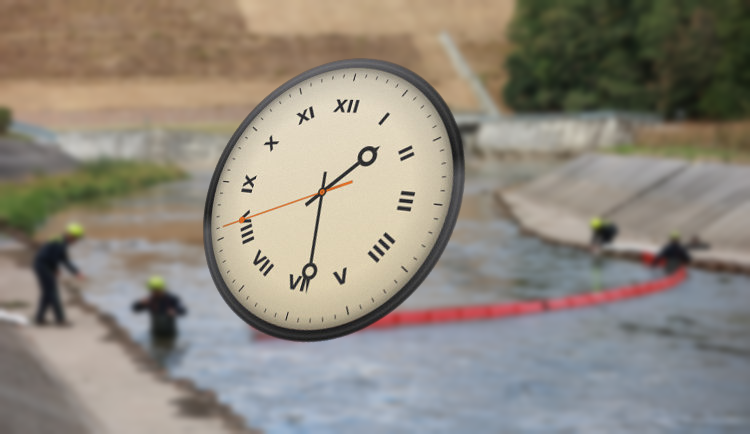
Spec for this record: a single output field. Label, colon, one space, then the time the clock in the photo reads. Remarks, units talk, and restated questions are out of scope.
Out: 1:28:41
